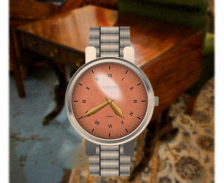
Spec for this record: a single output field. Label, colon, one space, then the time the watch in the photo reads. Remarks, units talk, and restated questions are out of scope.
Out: 4:40
